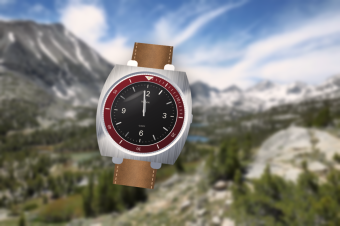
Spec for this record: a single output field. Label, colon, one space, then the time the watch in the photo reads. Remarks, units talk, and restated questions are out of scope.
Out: 11:59
